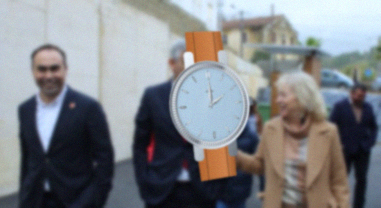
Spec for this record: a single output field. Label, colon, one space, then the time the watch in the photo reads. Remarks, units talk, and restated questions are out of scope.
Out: 2:00
